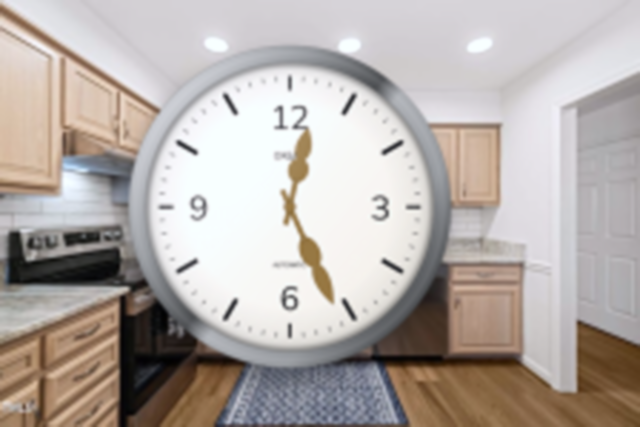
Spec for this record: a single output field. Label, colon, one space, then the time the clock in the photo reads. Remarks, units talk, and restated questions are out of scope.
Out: 12:26
